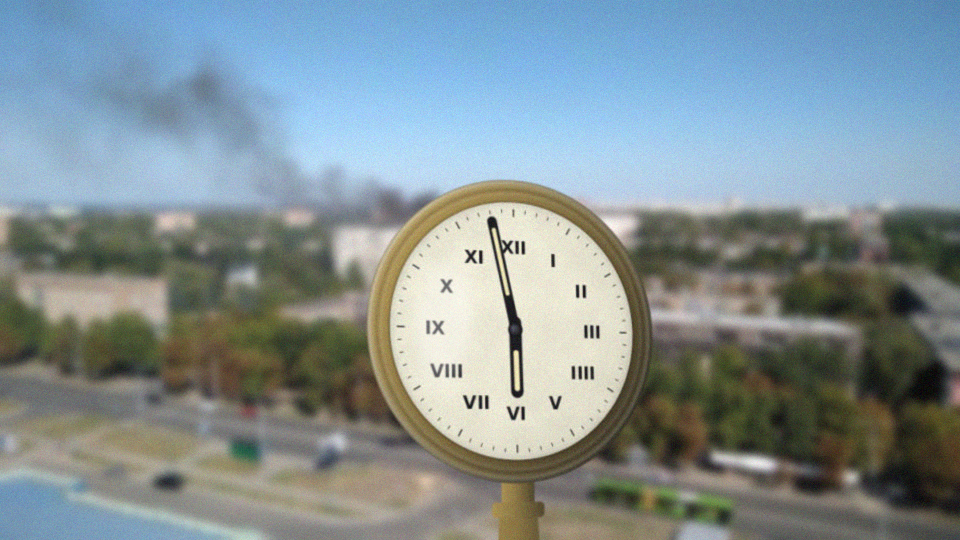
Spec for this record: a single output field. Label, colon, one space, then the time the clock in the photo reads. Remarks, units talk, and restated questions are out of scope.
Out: 5:58
